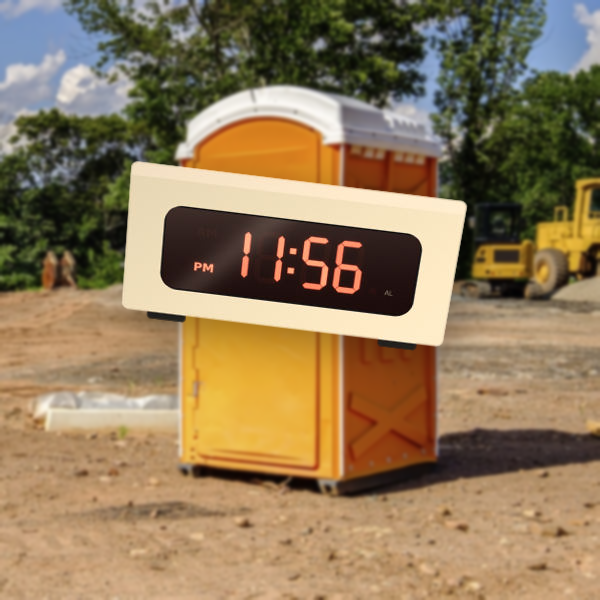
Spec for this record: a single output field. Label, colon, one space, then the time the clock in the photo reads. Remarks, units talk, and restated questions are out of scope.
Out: 11:56
